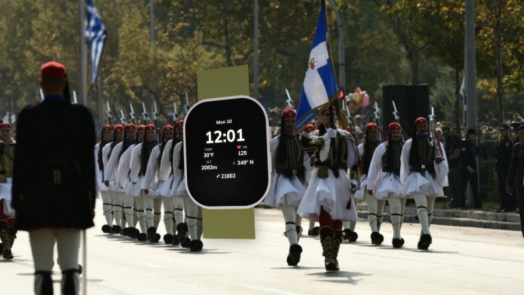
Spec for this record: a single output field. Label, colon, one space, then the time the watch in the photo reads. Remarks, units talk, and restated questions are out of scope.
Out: 12:01
